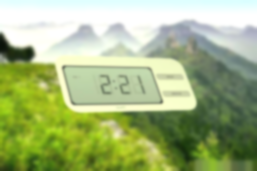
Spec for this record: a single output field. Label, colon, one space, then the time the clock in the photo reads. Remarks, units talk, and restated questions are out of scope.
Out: 2:21
